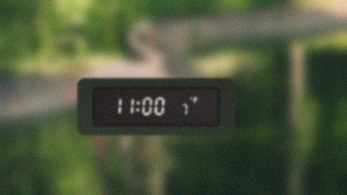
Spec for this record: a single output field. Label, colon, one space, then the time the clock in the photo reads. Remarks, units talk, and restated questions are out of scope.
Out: 11:00
